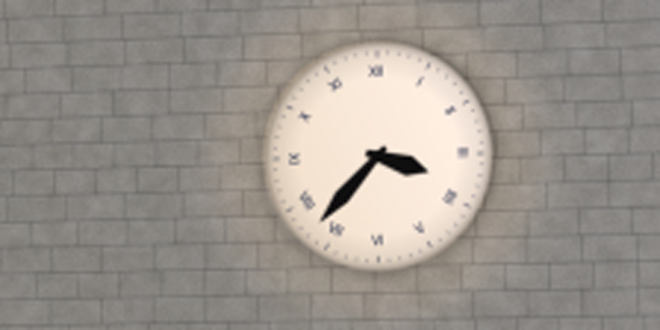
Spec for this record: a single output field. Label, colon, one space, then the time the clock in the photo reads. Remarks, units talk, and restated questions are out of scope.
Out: 3:37
